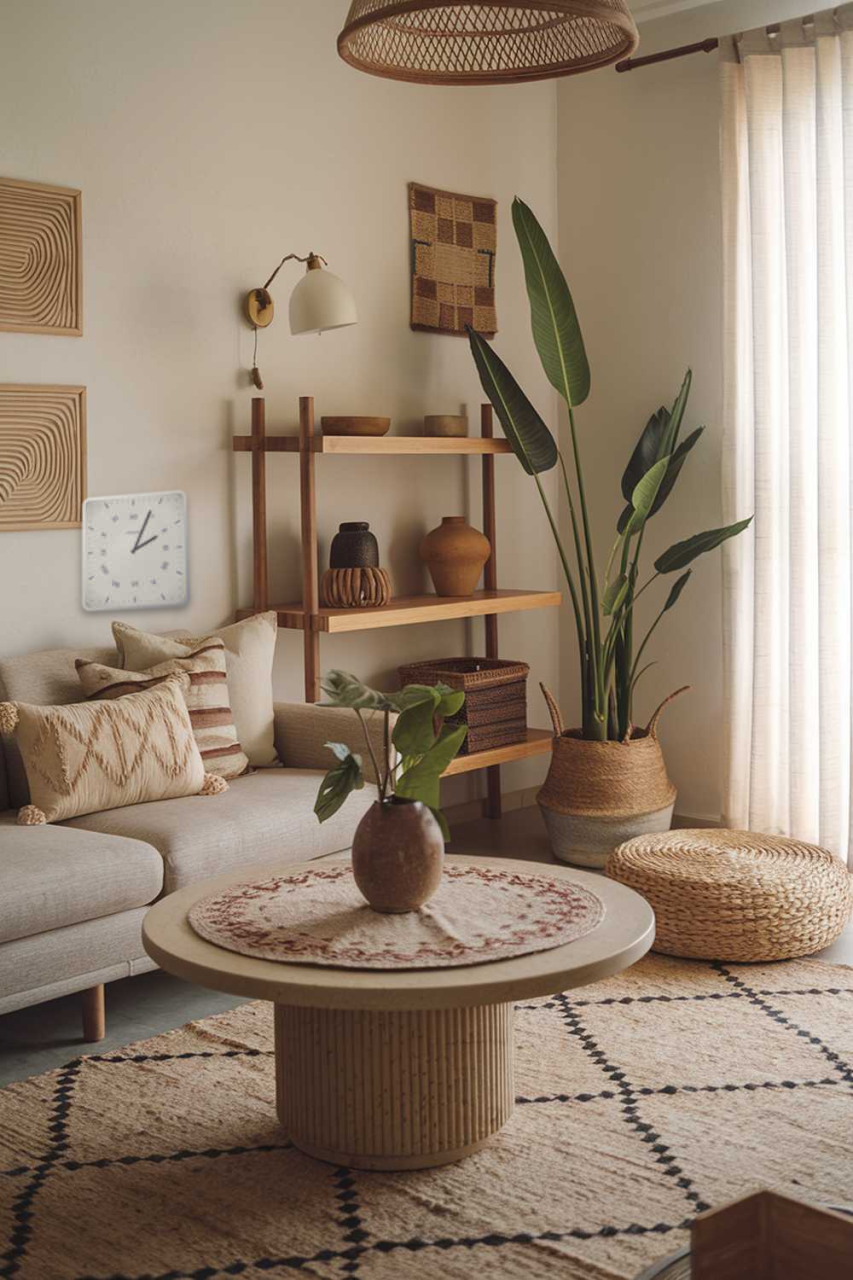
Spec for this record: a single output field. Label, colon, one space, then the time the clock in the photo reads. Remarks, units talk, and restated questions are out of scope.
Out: 2:04
